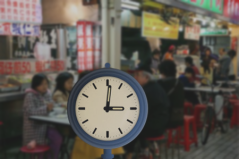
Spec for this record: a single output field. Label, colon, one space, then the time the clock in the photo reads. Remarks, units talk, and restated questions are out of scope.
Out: 3:01
